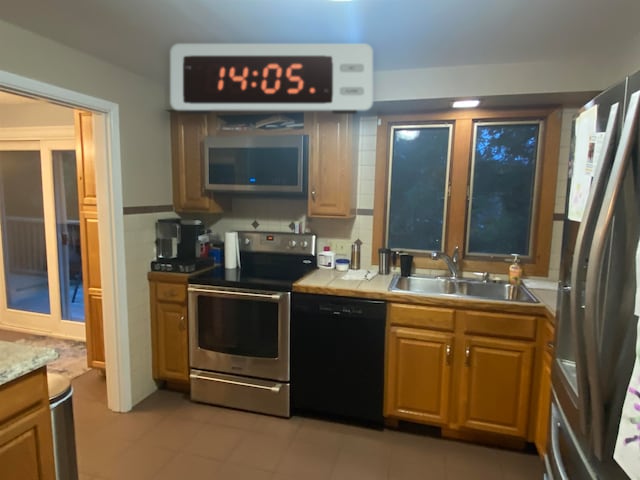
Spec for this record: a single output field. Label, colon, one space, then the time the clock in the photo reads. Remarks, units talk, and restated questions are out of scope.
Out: 14:05
